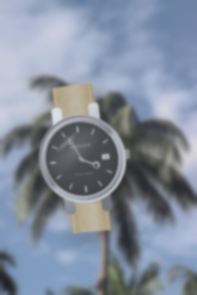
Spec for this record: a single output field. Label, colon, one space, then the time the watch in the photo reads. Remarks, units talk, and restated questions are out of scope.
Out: 3:56
